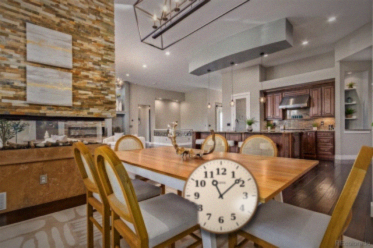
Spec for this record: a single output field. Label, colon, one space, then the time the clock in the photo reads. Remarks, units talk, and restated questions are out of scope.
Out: 11:08
